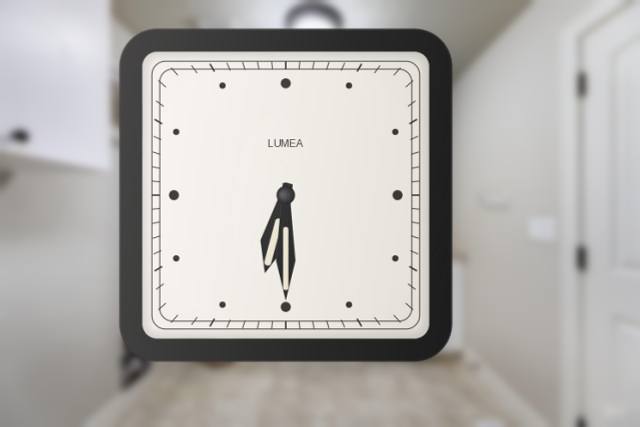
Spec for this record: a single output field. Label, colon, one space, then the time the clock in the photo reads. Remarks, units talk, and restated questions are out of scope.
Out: 6:30
